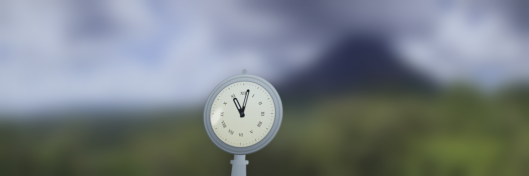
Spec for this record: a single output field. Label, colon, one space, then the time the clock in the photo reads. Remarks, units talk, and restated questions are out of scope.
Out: 11:02
